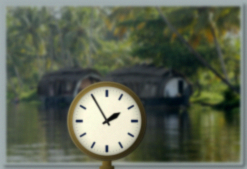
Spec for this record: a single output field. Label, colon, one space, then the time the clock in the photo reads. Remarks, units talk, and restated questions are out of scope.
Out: 1:55
